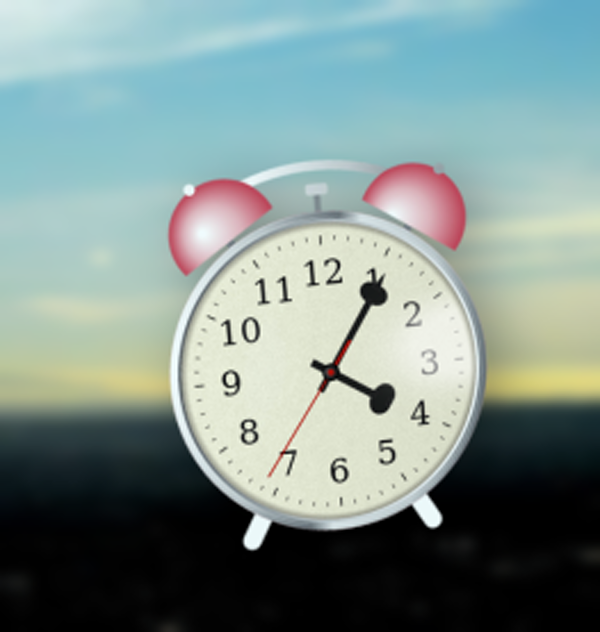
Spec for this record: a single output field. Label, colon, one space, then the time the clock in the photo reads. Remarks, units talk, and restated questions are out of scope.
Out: 4:05:36
